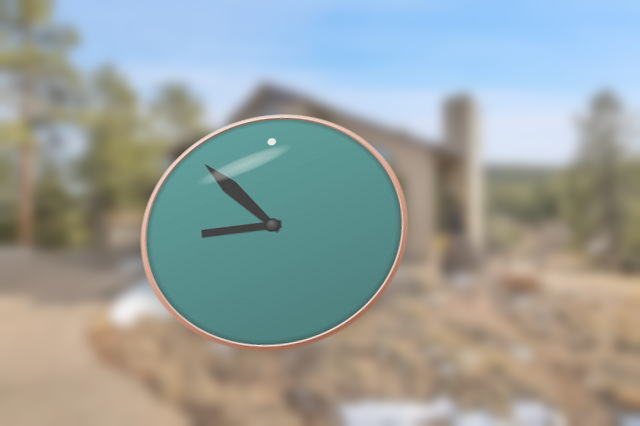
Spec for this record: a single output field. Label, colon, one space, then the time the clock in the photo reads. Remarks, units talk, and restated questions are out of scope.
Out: 8:53
